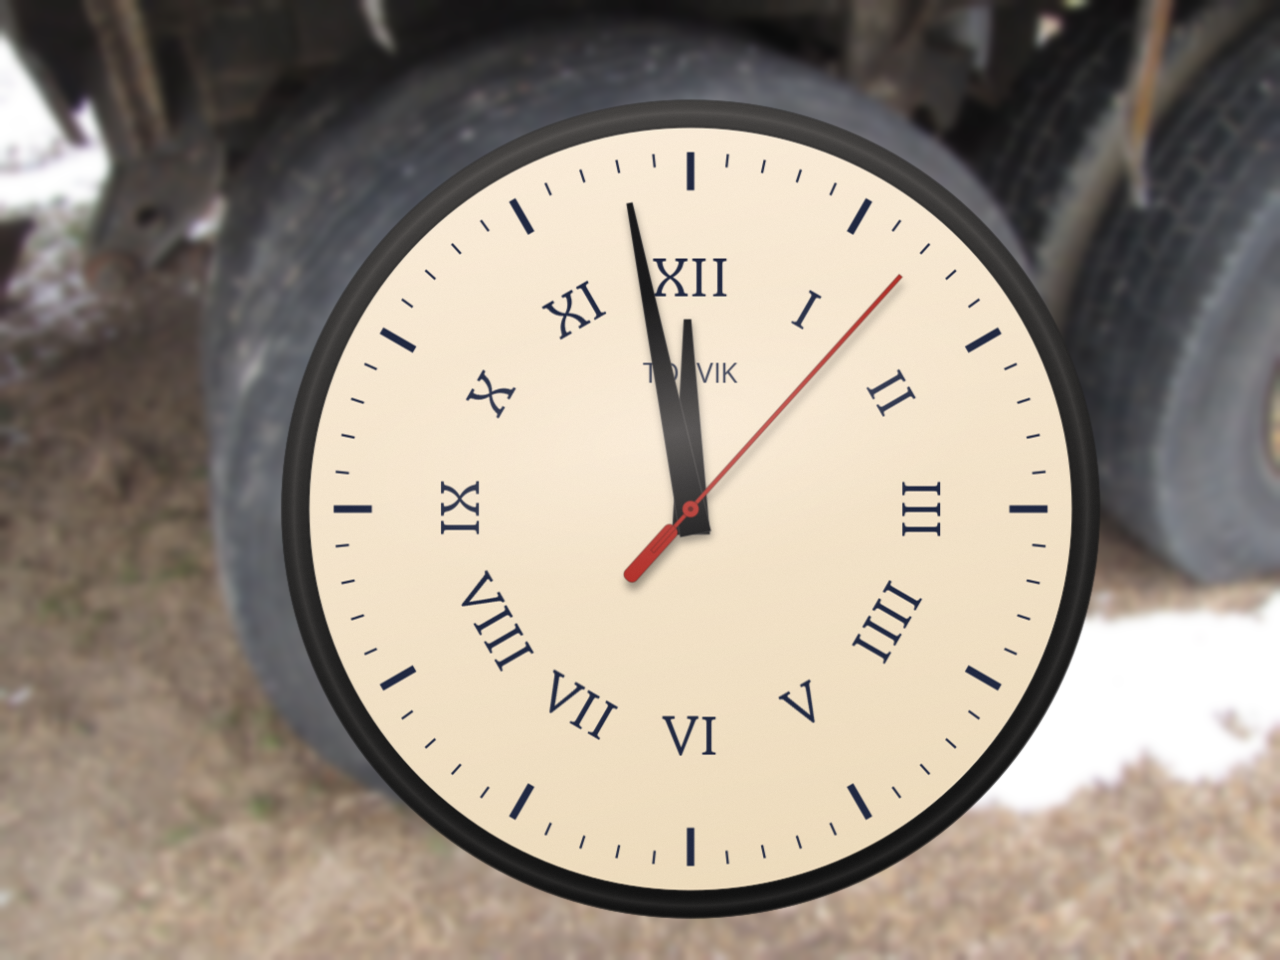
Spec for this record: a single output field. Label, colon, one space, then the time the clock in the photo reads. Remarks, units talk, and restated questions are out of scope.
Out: 11:58:07
